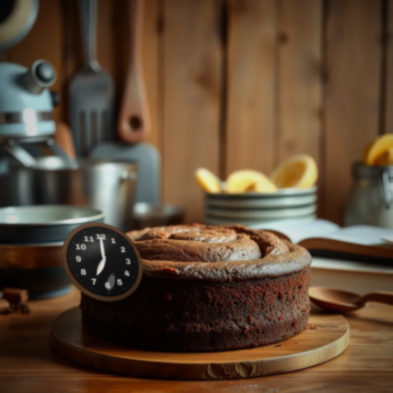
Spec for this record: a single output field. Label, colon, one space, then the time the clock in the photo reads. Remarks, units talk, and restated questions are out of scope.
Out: 7:00
